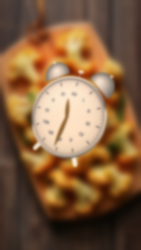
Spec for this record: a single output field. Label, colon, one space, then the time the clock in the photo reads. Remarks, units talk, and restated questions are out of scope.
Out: 11:31
